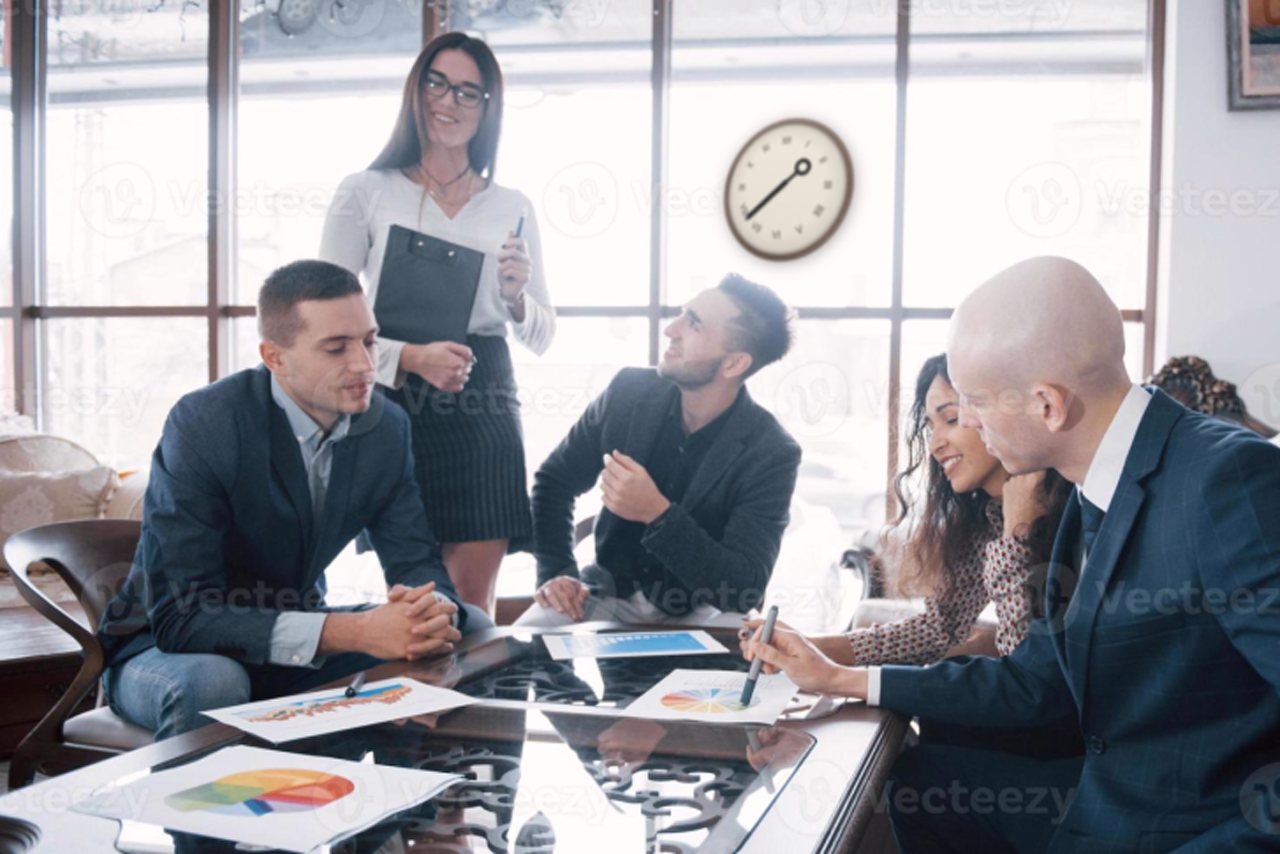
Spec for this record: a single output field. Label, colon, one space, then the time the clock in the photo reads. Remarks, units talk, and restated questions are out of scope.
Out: 1:38
